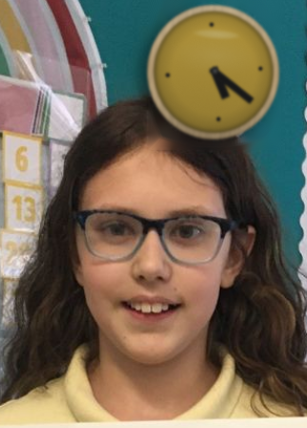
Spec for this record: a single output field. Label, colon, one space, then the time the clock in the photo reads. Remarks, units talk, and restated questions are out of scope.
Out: 5:22
